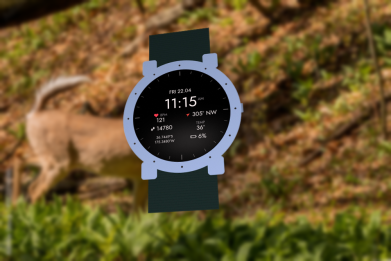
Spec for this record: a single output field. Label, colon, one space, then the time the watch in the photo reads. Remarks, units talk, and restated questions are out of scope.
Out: 11:15
